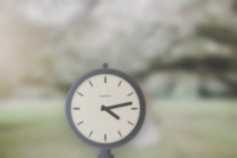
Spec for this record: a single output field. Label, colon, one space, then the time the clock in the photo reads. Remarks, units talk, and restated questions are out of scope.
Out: 4:13
